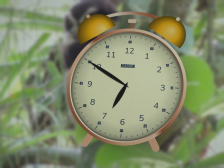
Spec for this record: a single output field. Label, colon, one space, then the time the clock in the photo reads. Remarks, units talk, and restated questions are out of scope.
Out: 6:50
